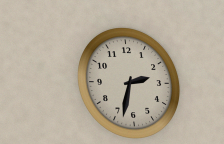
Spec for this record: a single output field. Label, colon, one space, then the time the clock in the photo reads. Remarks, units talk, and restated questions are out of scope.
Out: 2:33
